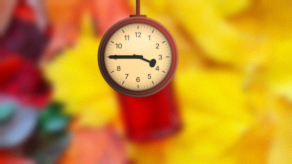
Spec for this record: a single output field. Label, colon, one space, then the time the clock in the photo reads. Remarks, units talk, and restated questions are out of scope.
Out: 3:45
